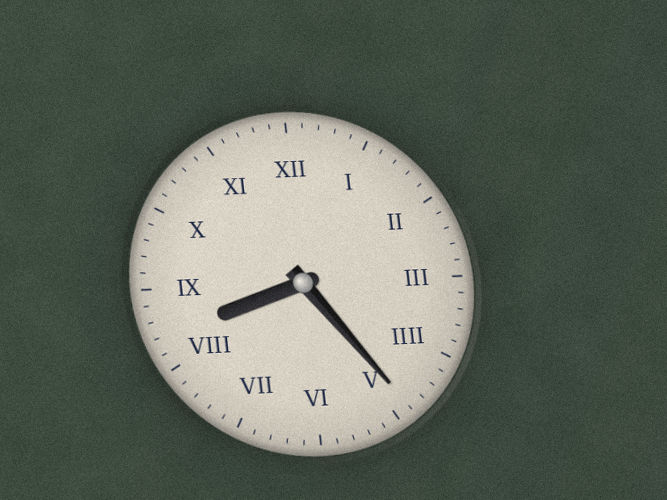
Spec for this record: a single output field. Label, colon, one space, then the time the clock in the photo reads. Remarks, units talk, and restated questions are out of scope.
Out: 8:24
